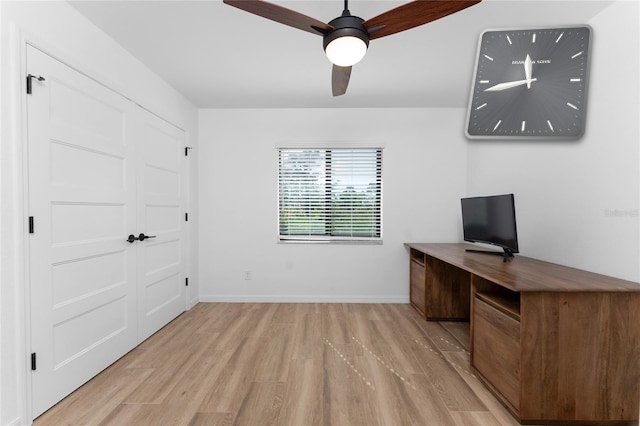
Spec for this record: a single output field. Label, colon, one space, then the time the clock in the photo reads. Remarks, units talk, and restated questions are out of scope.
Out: 11:43
